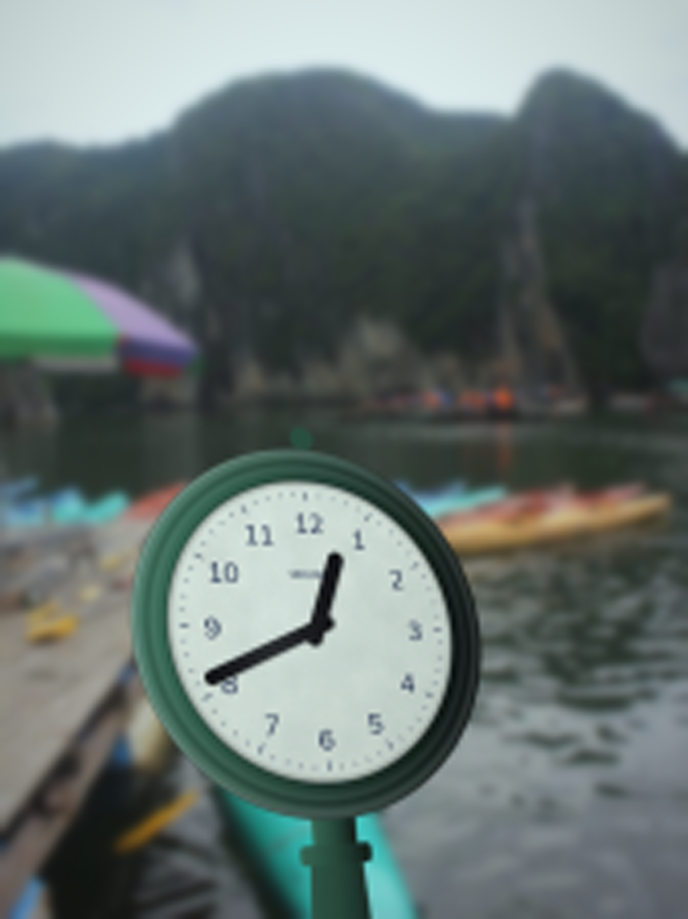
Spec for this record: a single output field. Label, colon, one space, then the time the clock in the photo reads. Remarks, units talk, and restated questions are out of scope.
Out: 12:41
